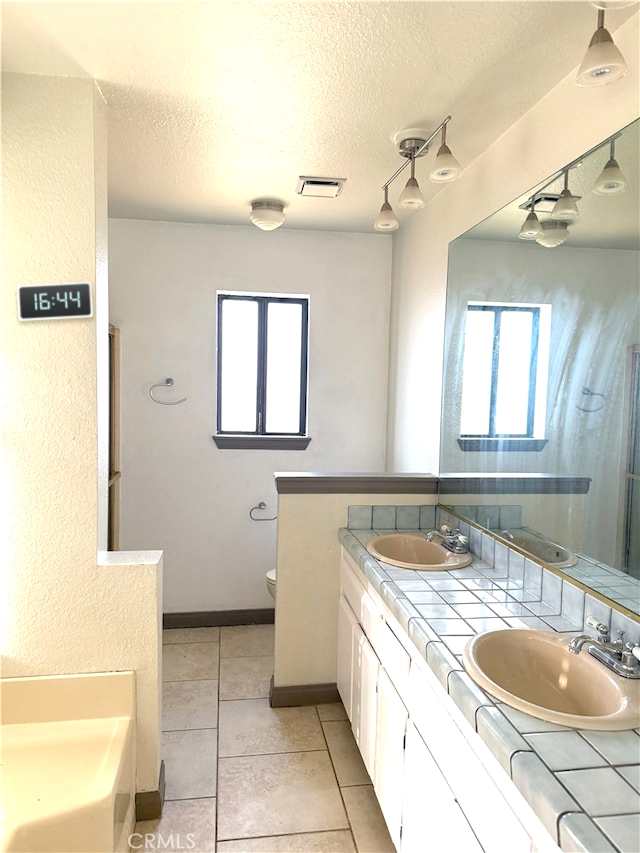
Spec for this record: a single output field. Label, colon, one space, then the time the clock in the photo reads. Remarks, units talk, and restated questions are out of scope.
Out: 16:44
